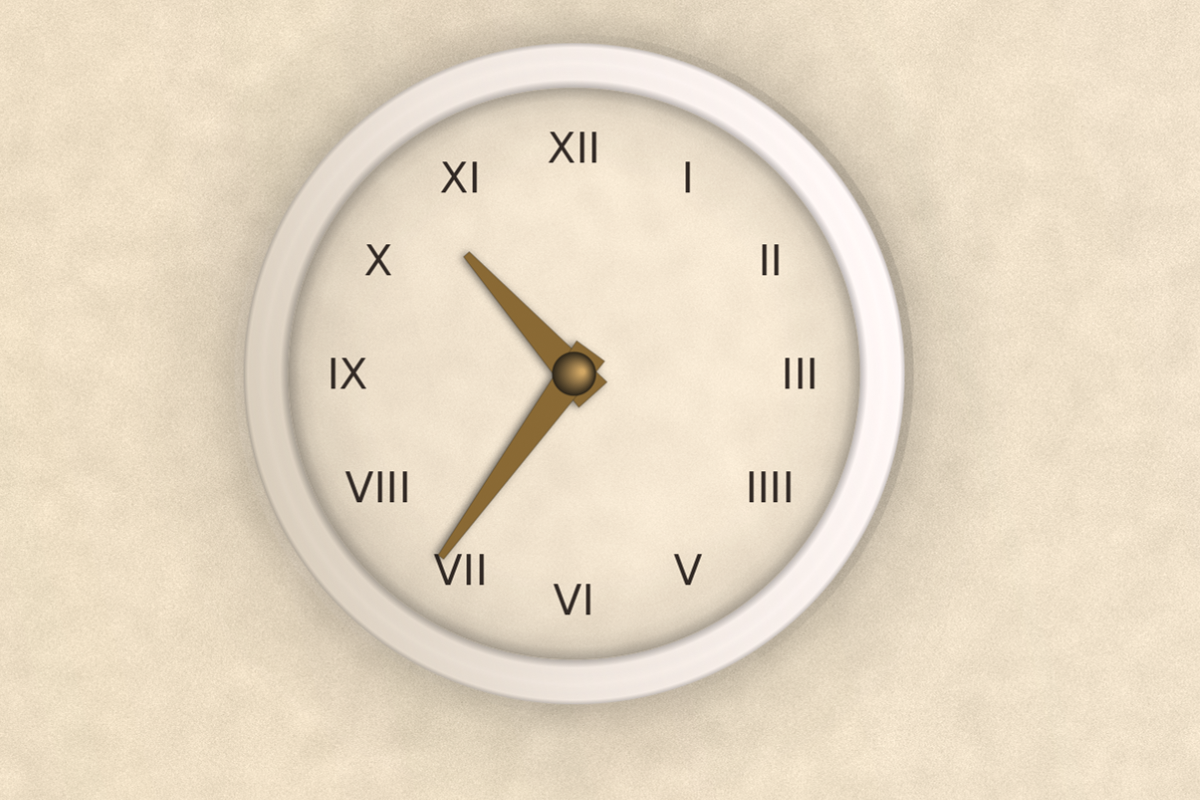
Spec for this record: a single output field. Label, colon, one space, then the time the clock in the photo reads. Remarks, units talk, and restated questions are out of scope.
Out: 10:36
